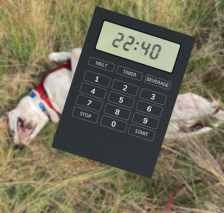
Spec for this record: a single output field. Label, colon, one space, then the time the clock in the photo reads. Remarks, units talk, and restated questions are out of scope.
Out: 22:40
